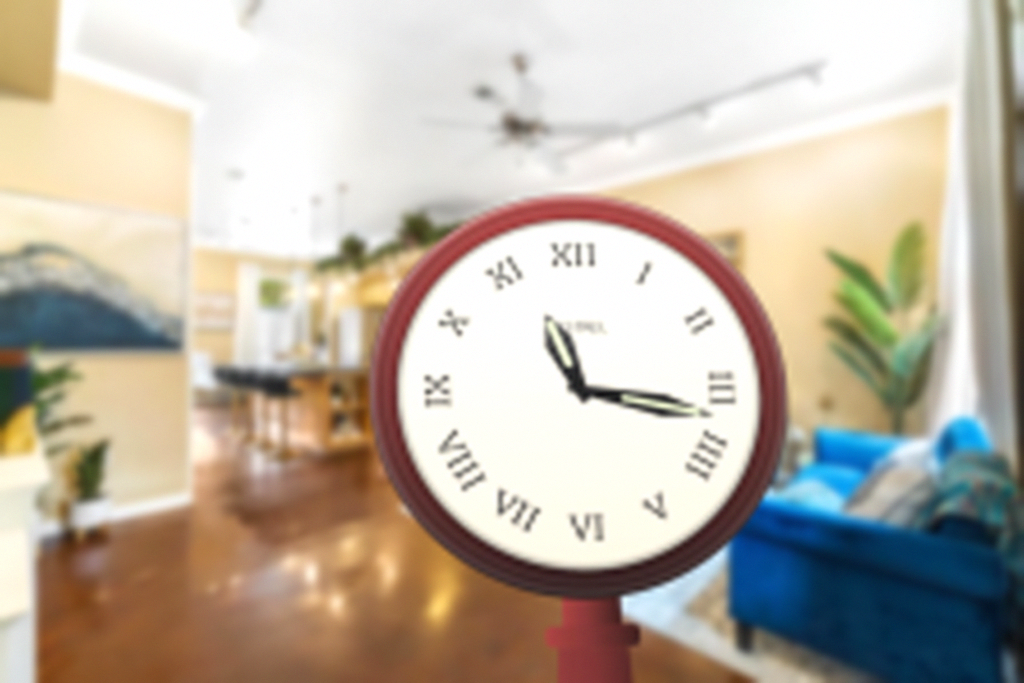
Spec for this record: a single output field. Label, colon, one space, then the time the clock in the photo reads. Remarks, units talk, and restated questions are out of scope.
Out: 11:17
